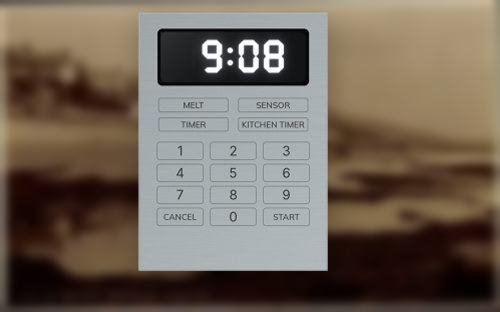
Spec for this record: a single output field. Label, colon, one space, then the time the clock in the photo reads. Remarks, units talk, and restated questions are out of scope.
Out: 9:08
